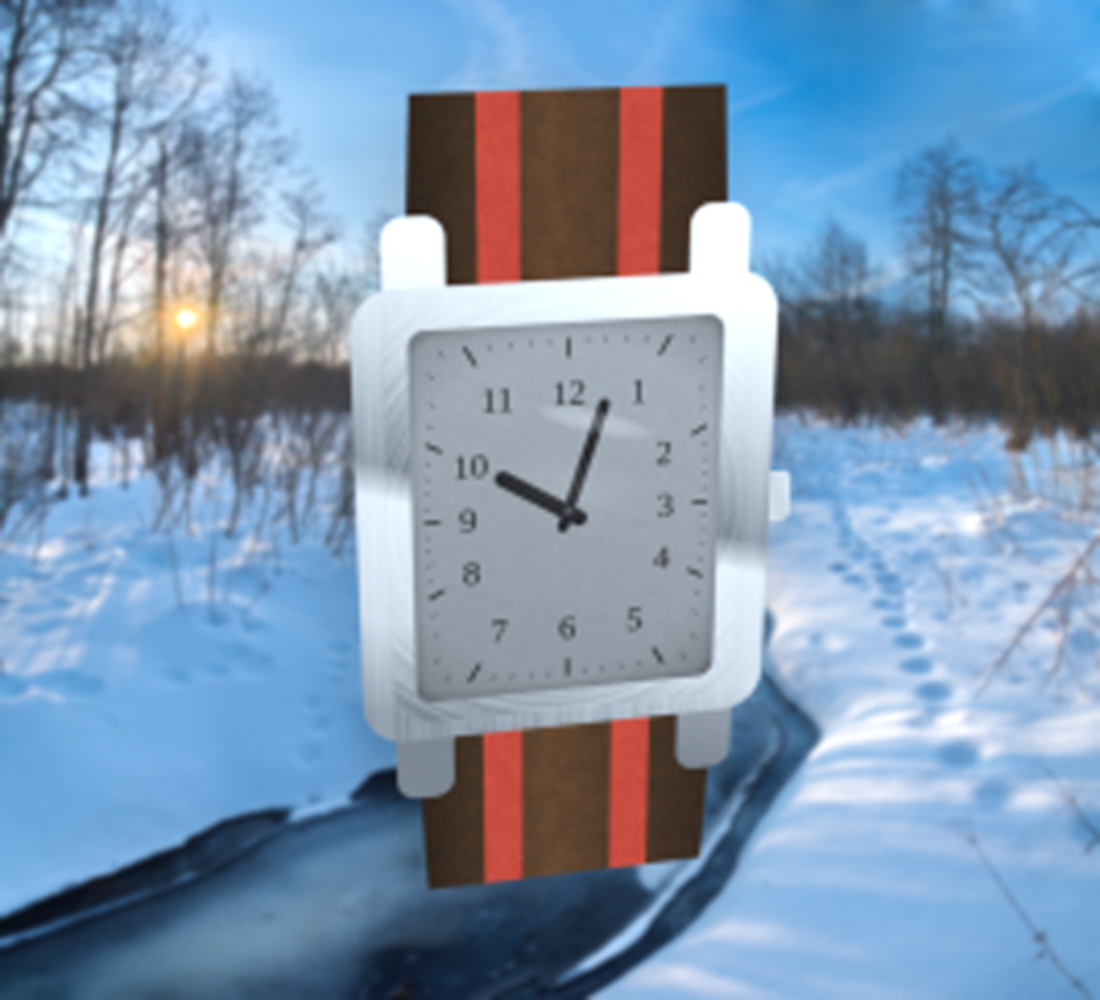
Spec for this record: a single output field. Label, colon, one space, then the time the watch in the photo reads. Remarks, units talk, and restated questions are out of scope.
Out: 10:03
